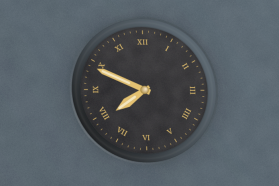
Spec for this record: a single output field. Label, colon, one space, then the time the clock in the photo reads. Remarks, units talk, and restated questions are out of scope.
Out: 7:49
